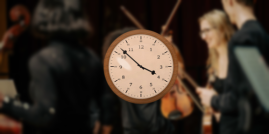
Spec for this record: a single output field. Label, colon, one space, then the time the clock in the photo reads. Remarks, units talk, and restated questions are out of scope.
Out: 3:52
